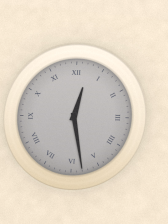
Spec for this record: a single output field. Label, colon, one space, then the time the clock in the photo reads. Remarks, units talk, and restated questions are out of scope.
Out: 12:28
